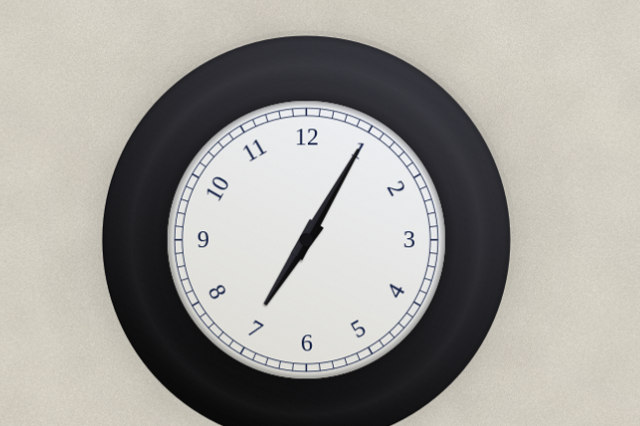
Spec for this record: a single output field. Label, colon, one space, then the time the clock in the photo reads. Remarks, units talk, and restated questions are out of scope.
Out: 7:05
